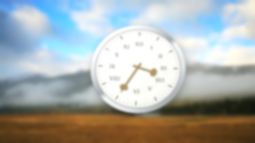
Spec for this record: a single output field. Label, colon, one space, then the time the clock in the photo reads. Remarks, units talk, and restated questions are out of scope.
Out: 3:35
